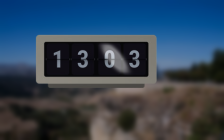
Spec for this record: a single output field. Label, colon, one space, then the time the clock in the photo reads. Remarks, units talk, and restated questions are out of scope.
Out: 13:03
